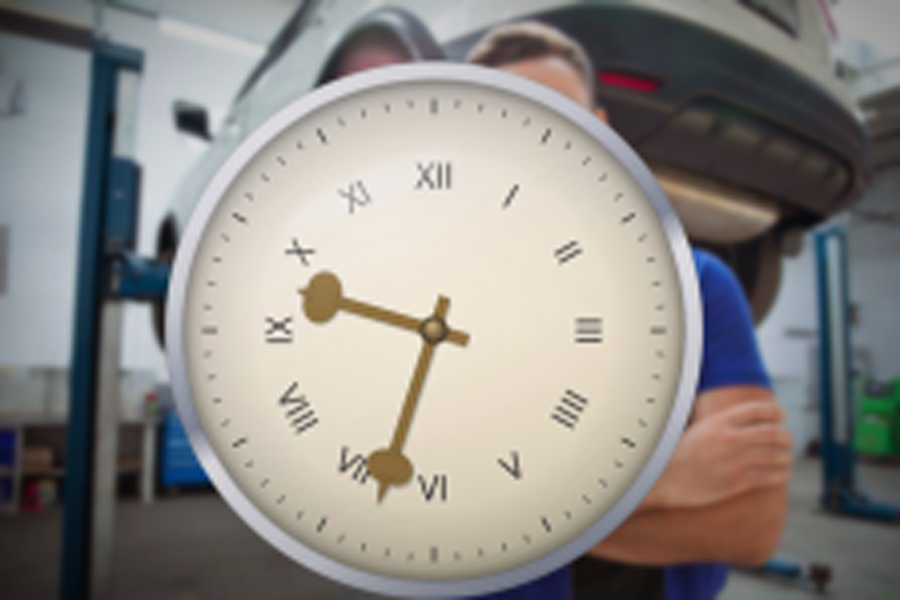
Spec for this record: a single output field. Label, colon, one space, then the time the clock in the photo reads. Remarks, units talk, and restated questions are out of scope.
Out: 9:33
